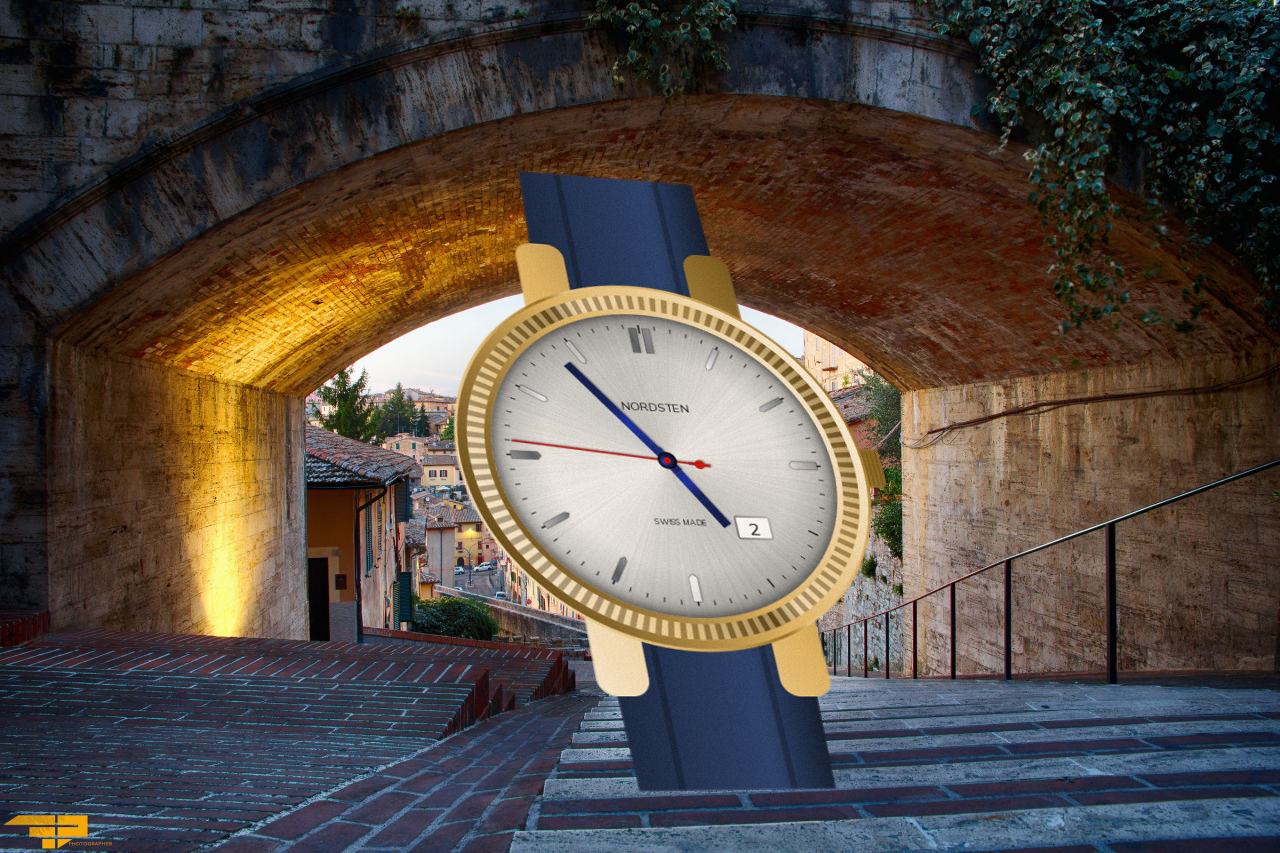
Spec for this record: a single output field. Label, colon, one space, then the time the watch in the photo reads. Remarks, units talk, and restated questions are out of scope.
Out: 4:53:46
